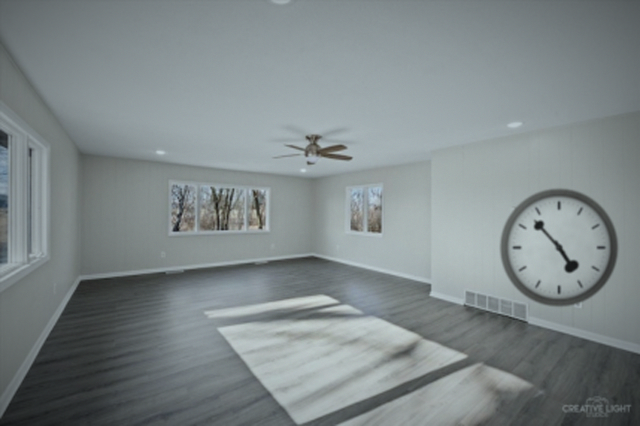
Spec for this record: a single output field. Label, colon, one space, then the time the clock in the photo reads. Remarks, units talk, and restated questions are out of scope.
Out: 4:53
